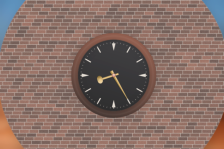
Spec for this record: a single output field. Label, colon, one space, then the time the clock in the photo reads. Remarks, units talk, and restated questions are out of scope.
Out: 8:25
